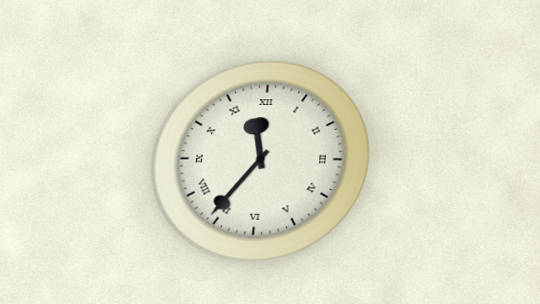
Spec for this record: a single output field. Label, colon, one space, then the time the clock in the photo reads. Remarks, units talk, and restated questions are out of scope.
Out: 11:36
